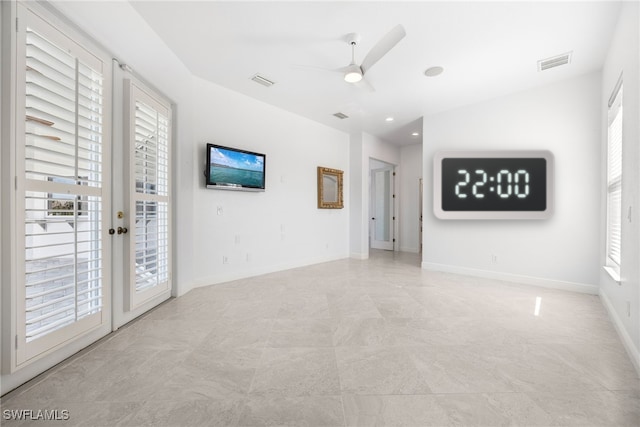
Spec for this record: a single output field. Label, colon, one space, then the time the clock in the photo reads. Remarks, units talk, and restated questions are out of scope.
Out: 22:00
